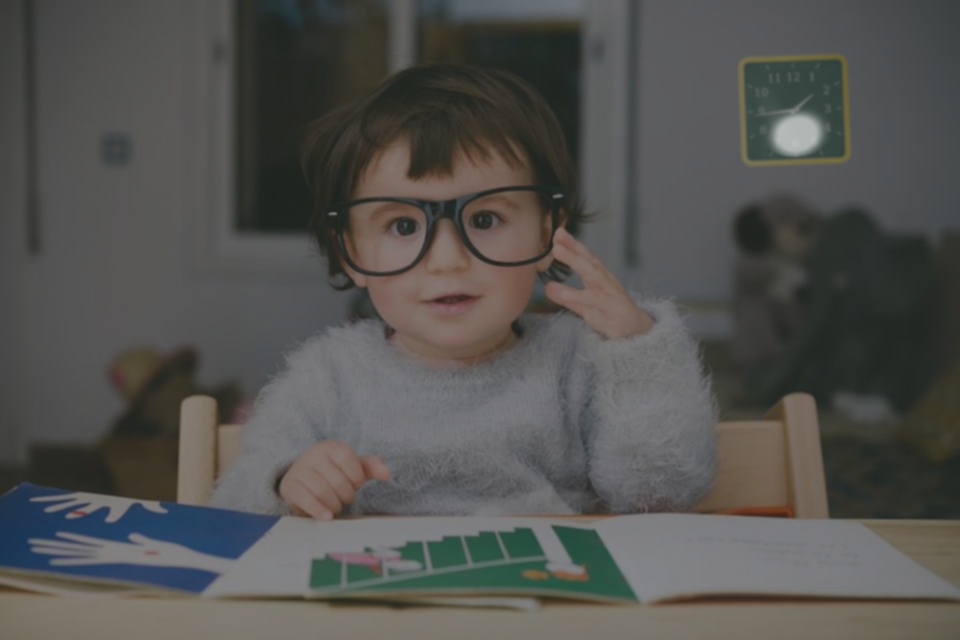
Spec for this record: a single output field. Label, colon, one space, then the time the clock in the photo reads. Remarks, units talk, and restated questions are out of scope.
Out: 1:44
